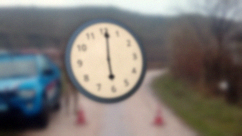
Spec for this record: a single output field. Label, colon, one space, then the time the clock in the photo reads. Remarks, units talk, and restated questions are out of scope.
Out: 6:01
